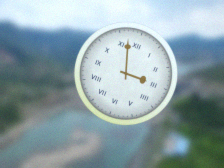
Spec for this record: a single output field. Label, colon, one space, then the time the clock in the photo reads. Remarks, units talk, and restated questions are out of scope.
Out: 2:57
